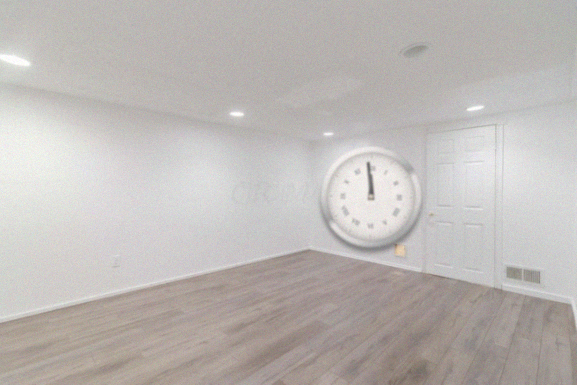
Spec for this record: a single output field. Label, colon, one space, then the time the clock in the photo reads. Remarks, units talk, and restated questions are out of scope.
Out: 11:59
